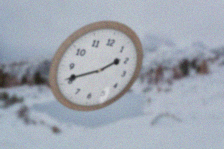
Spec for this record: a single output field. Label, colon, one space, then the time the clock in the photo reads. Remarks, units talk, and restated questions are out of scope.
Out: 1:41
